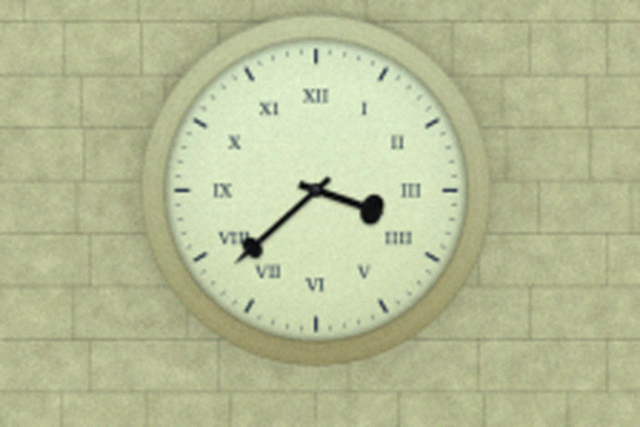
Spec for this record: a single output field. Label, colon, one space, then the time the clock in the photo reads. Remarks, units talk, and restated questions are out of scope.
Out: 3:38
